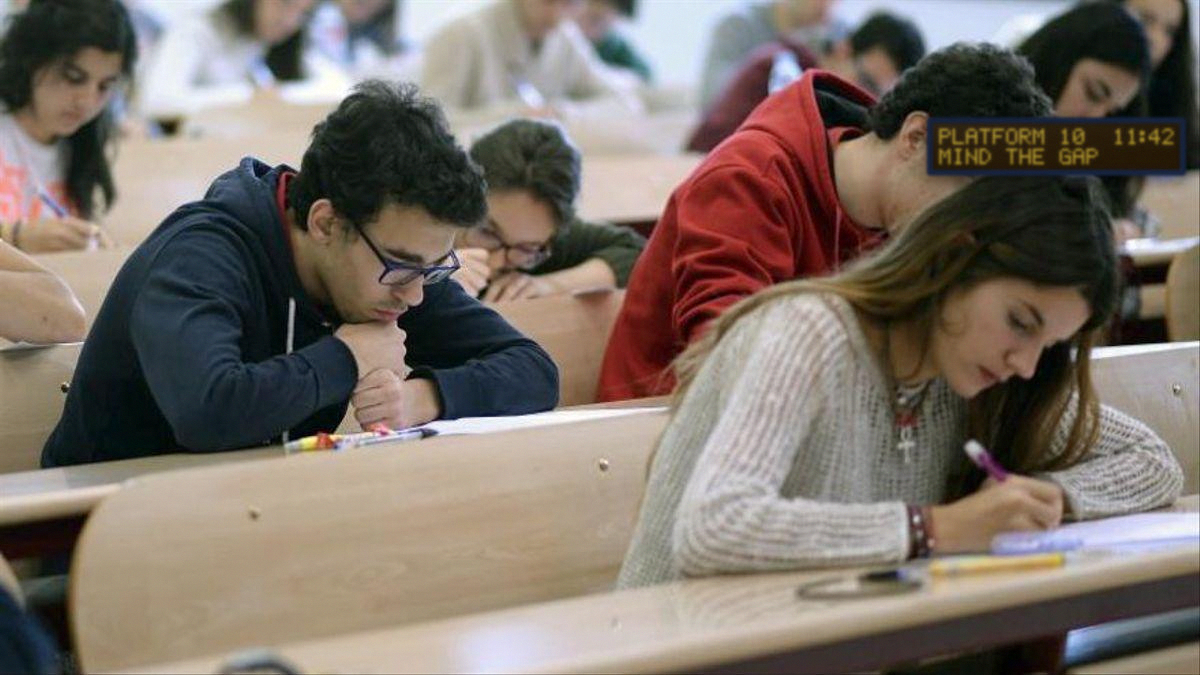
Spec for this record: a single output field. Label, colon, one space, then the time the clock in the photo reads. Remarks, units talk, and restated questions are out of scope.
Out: 11:42
